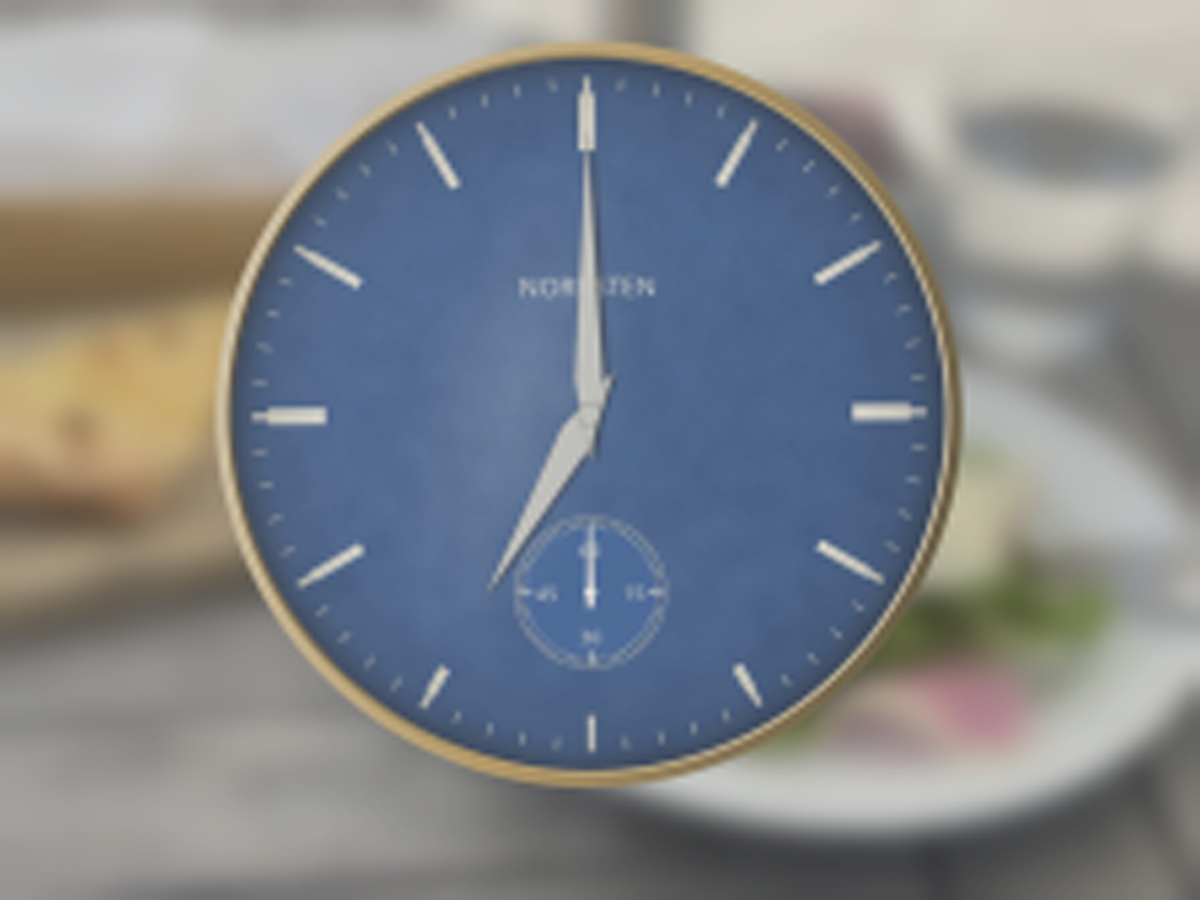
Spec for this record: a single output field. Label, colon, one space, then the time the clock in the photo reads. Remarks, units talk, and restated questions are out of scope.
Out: 7:00
